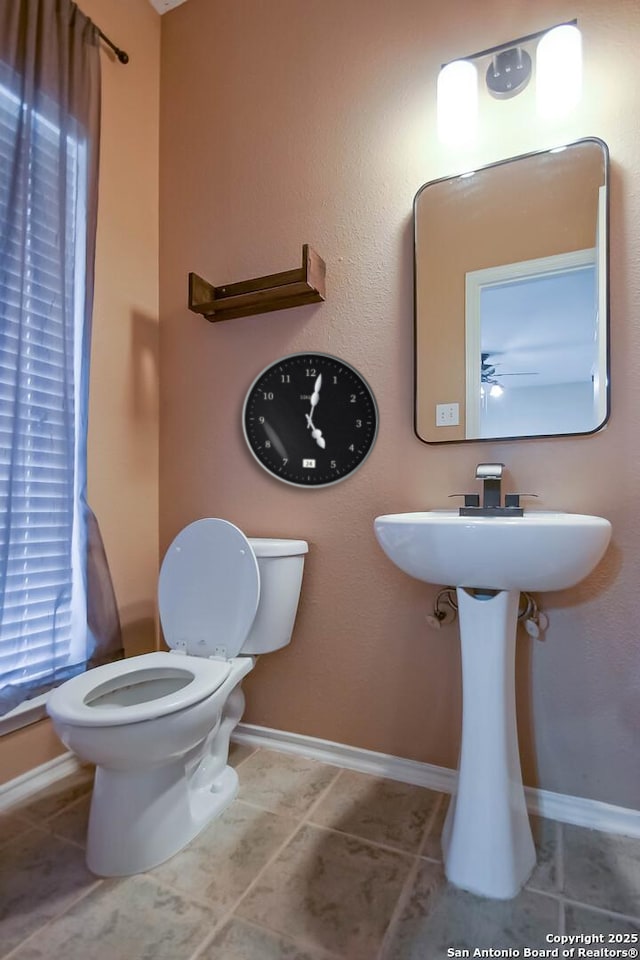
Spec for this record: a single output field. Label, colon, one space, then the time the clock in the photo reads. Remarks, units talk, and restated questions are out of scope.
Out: 5:02
